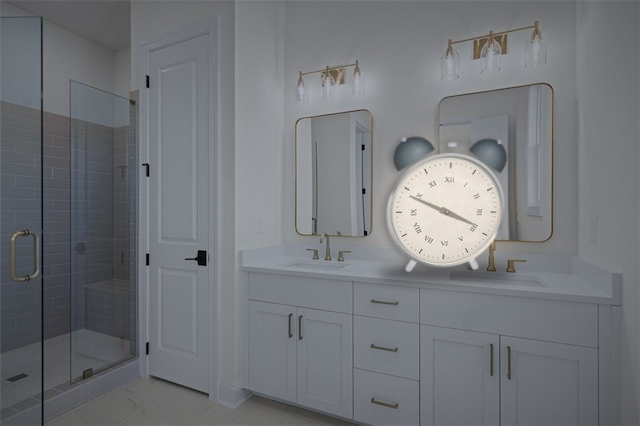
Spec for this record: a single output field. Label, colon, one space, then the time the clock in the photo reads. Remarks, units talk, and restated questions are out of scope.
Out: 3:49
